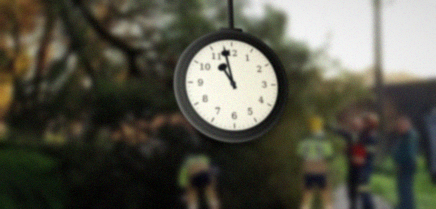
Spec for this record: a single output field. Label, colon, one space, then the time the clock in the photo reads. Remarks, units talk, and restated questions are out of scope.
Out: 10:58
